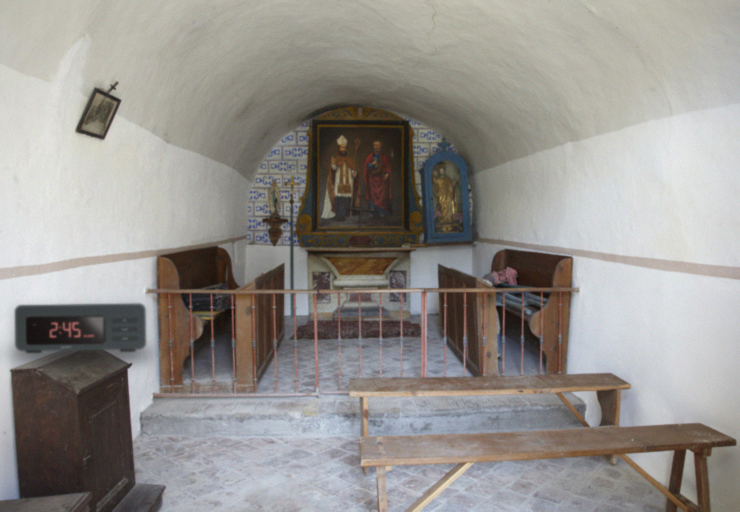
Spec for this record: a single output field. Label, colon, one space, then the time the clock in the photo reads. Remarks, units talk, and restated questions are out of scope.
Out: 2:45
